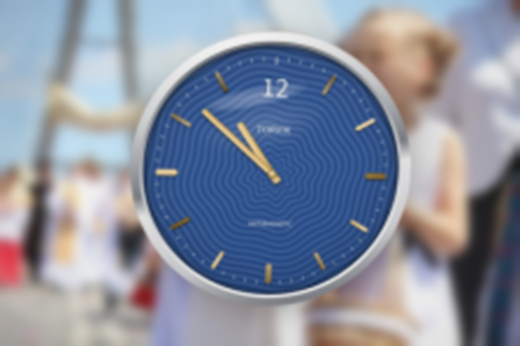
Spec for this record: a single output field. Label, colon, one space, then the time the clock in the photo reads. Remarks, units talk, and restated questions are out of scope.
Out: 10:52
